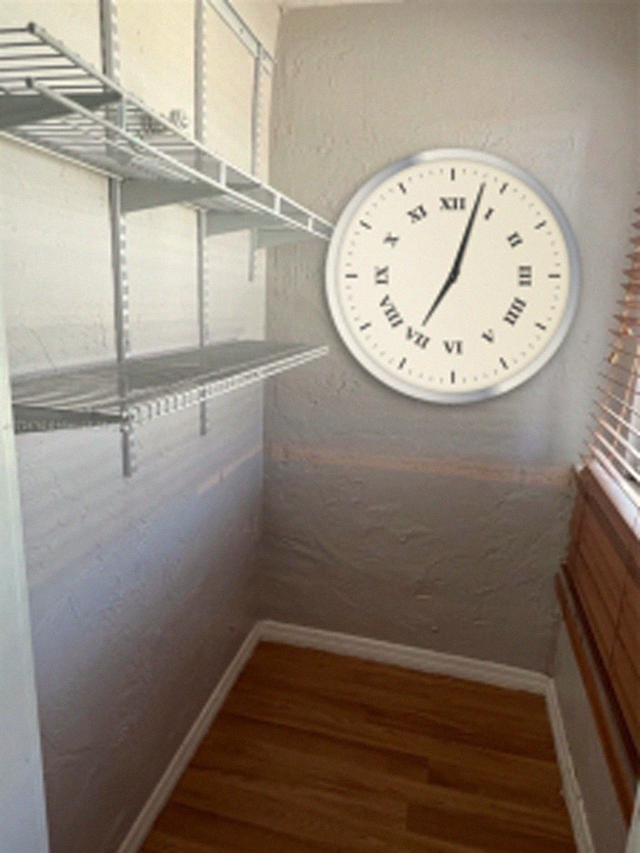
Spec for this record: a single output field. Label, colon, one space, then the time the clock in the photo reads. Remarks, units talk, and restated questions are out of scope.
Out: 7:03
